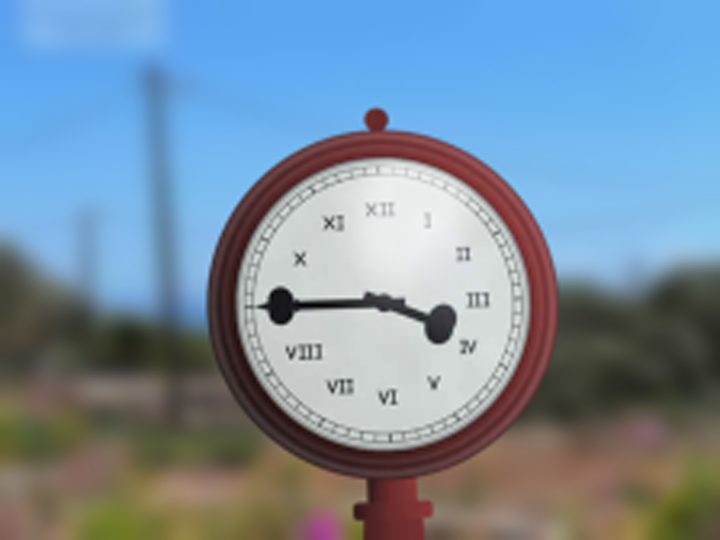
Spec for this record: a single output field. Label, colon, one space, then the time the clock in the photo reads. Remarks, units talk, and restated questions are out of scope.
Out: 3:45
